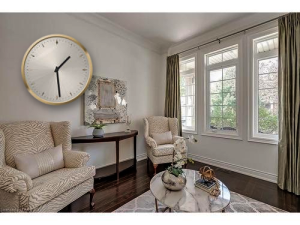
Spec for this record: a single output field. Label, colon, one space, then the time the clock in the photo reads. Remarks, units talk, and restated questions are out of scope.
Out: 1:29
